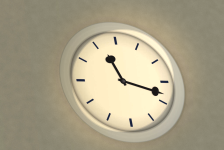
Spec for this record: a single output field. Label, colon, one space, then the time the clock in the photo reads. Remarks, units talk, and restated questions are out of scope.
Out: 11:18
